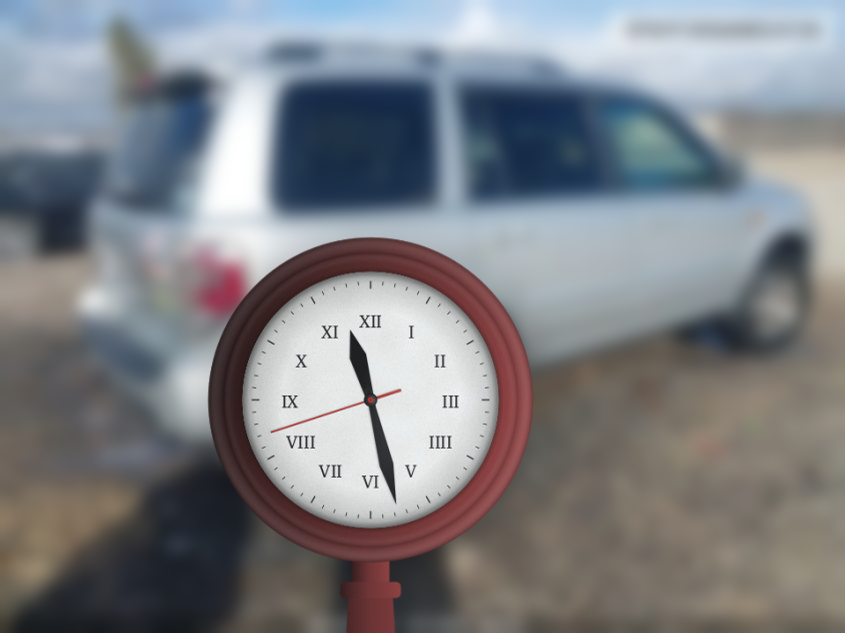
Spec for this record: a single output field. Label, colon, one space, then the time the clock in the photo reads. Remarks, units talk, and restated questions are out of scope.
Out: 11:27:42
